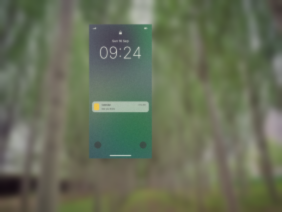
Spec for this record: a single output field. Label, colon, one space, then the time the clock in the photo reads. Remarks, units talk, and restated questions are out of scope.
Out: 9:24
